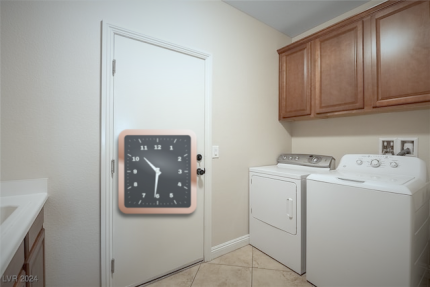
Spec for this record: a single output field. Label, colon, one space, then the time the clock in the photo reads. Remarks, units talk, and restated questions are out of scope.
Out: 10:31
